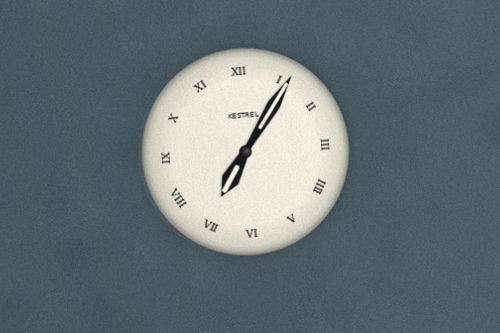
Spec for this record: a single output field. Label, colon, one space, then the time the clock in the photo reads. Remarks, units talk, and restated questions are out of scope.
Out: 7:06
